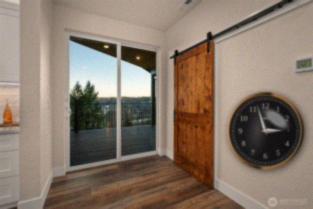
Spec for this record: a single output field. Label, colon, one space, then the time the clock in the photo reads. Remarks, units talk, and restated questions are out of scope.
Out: 2:57
